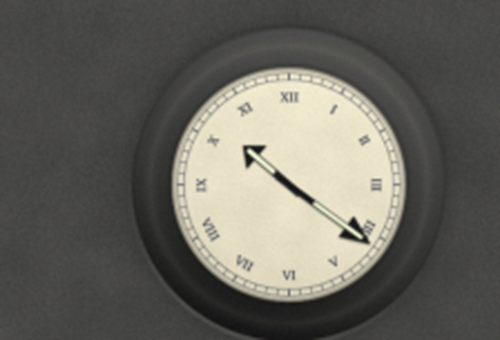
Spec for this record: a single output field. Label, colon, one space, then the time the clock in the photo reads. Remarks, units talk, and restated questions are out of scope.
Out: 10:21
